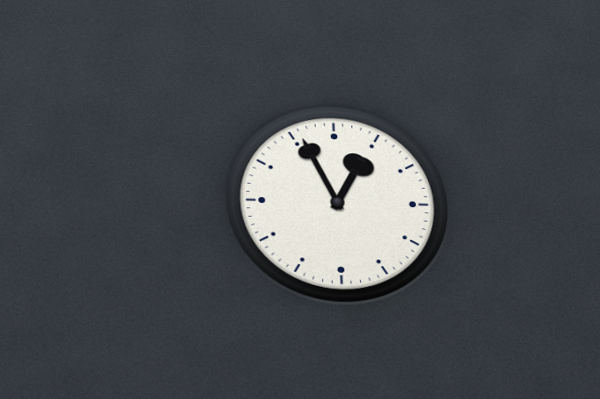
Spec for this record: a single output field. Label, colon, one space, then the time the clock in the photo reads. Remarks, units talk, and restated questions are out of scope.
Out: 12:56
